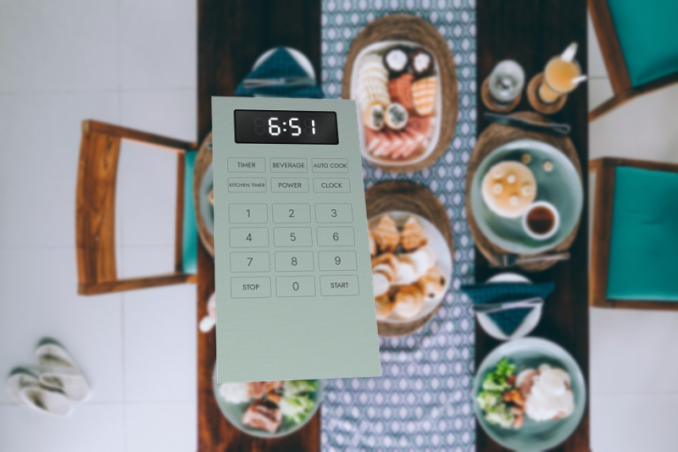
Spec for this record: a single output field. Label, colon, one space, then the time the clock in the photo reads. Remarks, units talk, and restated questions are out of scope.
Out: 6:51
